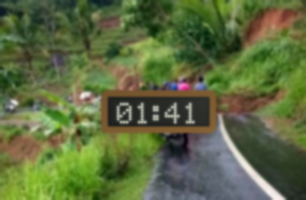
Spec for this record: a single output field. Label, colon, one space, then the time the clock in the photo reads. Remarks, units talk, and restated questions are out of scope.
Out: 1:41
